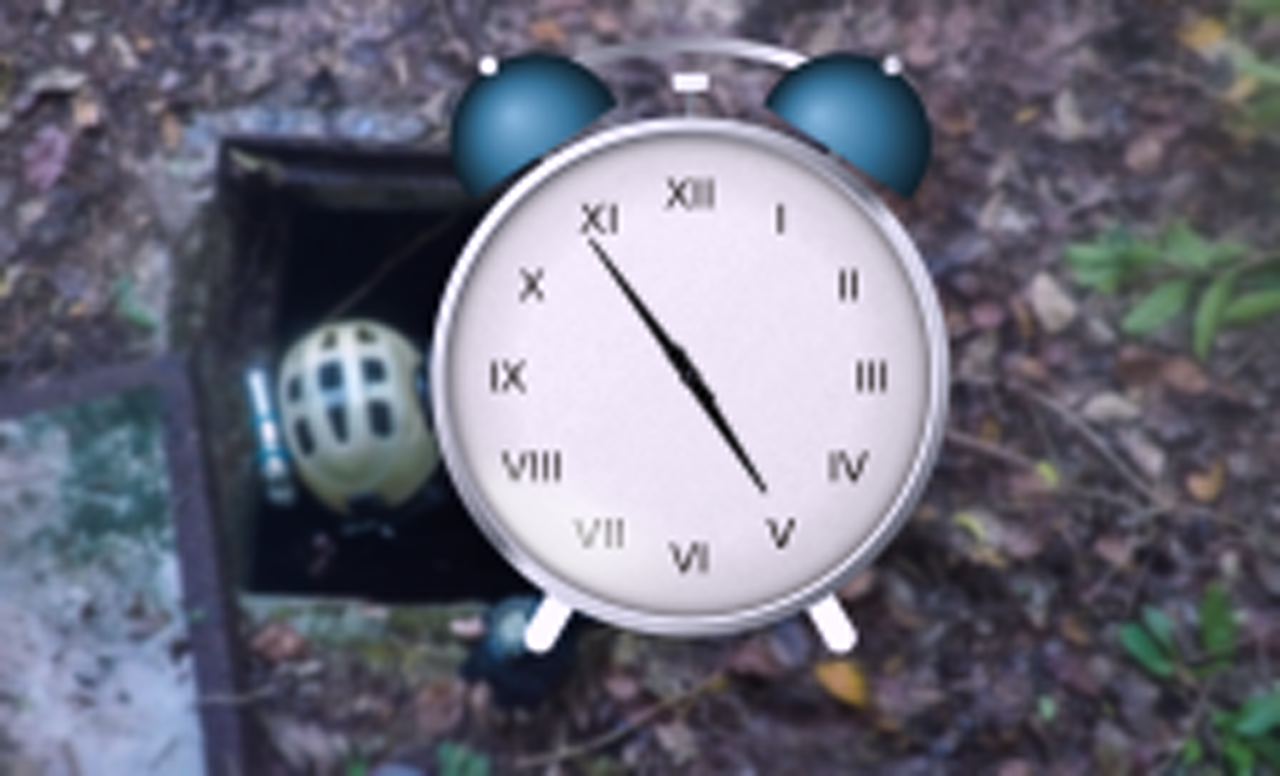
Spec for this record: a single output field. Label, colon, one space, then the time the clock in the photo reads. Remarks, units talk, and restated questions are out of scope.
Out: 4:54
